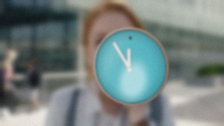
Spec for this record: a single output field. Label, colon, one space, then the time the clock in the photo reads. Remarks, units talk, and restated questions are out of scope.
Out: 11:54
